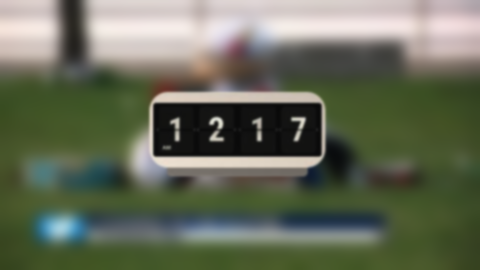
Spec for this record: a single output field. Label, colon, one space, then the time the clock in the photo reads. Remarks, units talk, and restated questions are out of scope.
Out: 12:17
